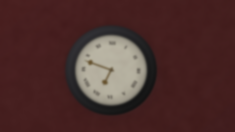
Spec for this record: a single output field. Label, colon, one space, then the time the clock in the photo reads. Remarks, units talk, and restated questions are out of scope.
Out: 6:48
